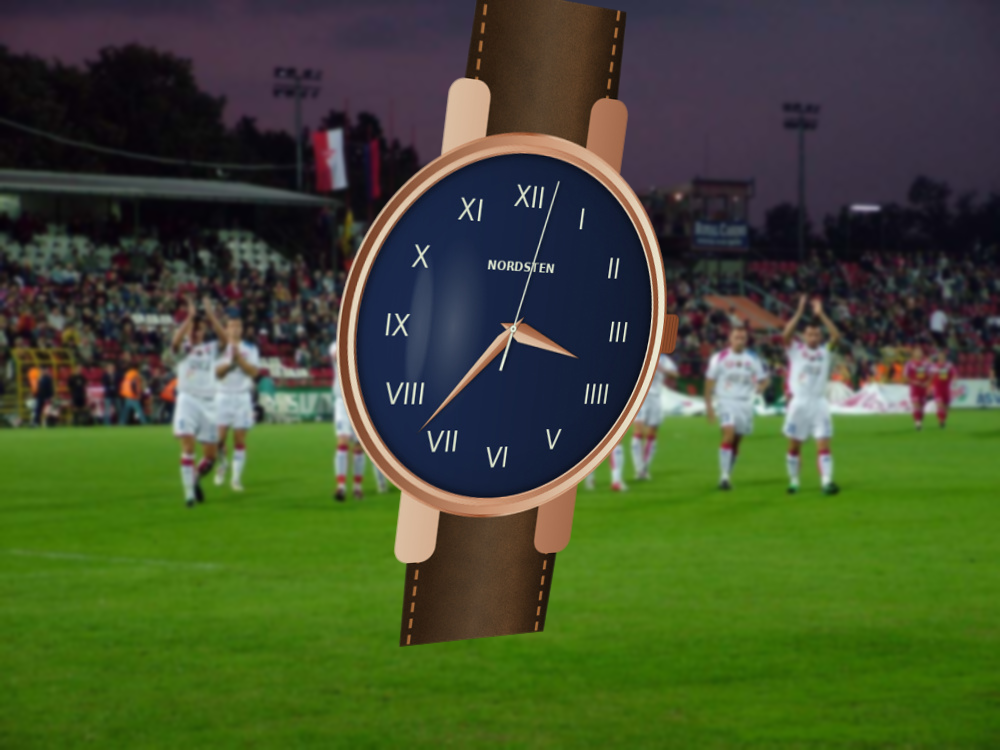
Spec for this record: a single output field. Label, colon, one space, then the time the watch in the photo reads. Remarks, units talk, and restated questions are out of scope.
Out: 3:37:02
